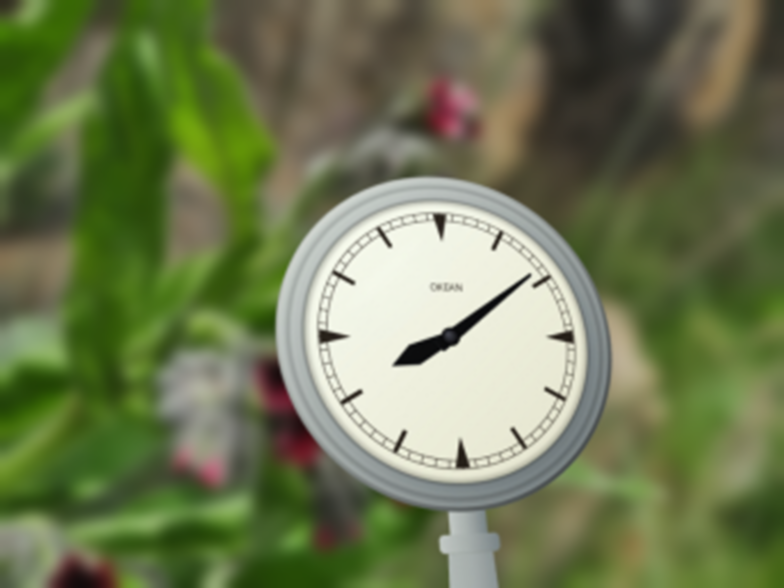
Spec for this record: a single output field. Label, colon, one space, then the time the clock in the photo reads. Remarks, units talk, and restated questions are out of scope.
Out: 8:09
